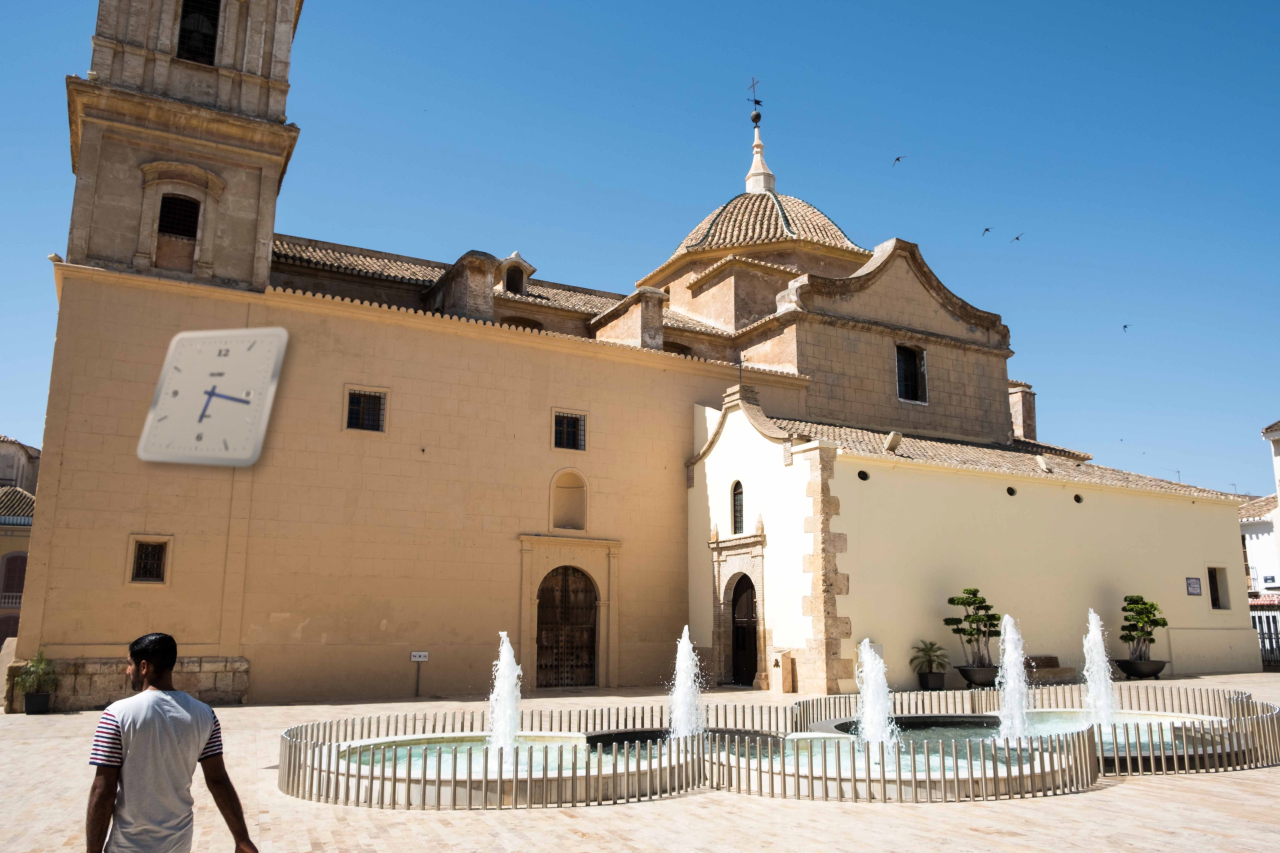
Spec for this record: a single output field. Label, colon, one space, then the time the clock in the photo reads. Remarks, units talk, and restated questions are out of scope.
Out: 6:17
